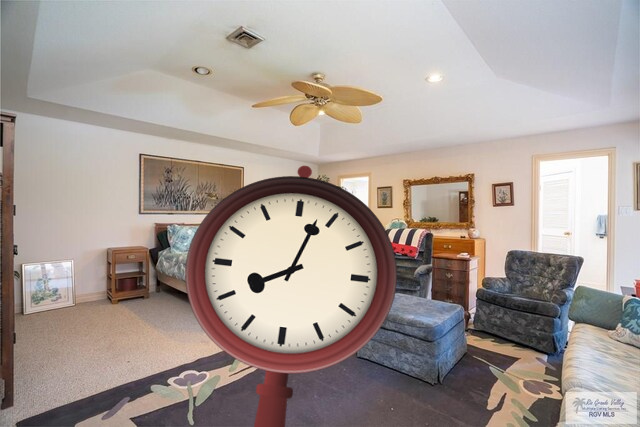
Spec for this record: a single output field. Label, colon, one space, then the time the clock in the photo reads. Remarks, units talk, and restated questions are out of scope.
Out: 8:03
